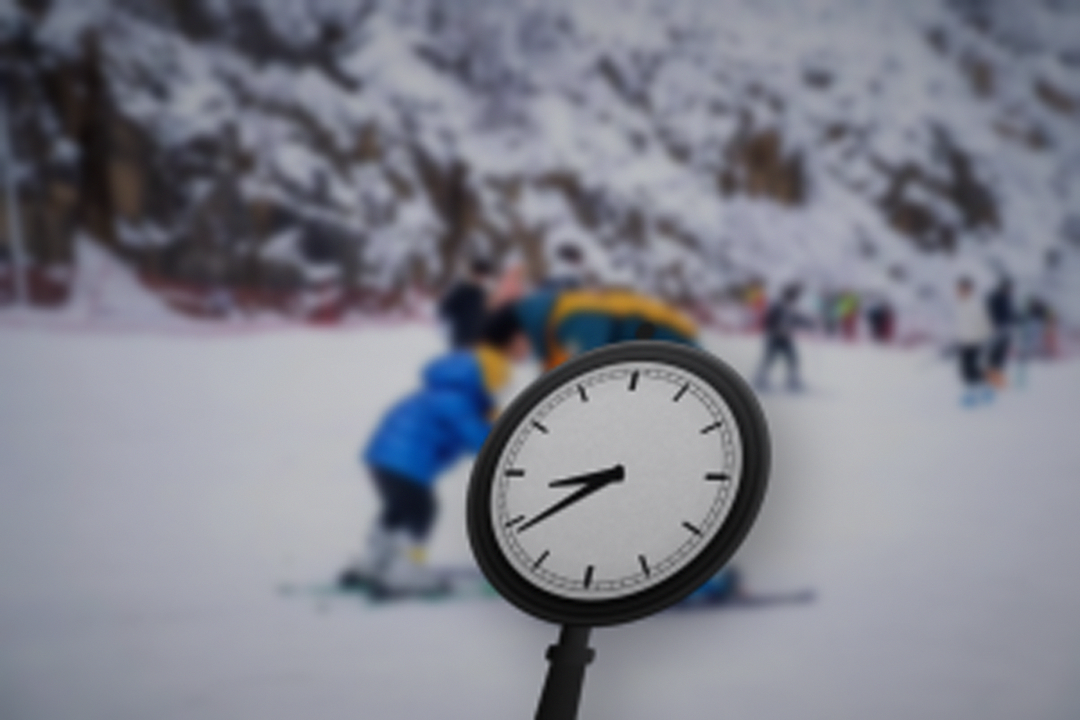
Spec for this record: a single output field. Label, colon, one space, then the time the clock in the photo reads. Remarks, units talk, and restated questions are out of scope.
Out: 8:39
